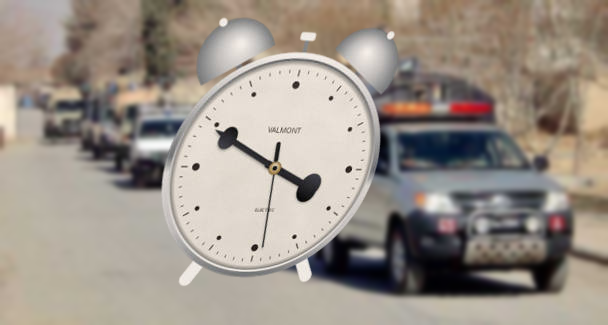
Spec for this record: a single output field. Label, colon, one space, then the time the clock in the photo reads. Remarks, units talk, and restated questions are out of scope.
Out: 3:49:29
